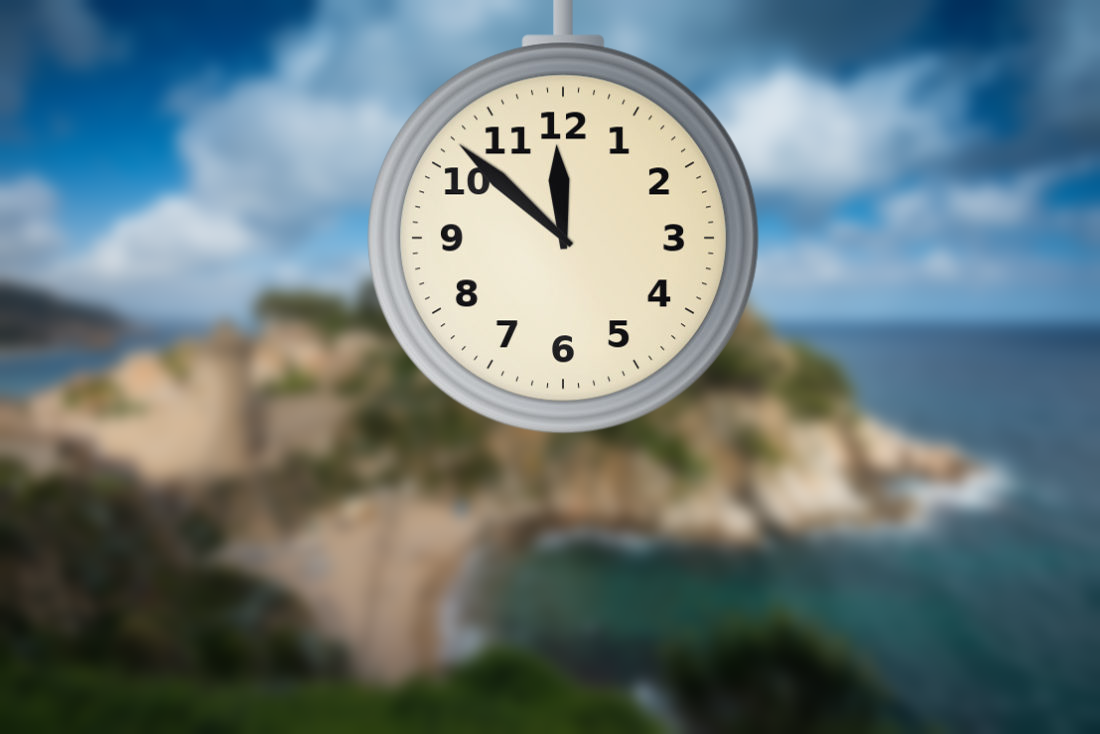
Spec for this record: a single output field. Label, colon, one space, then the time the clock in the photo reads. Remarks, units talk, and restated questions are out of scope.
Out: 11:52
